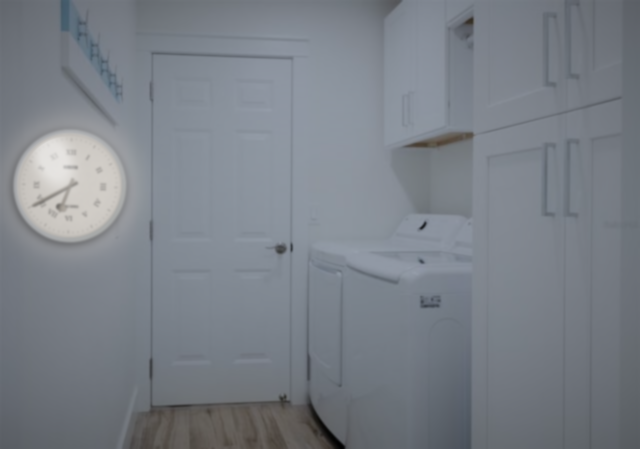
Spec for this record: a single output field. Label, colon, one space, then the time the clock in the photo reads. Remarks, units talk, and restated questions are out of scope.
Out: 6:40
